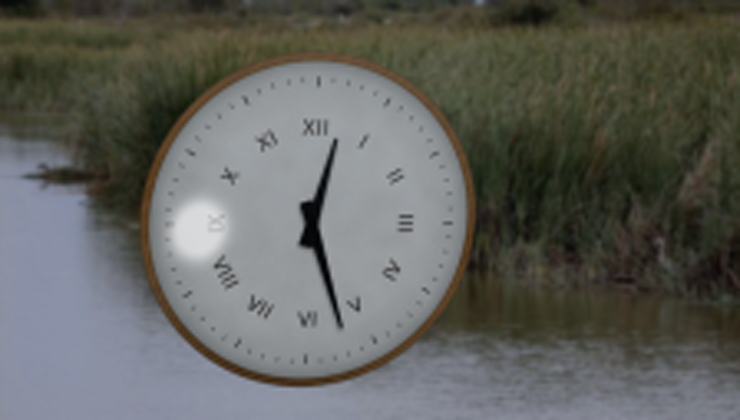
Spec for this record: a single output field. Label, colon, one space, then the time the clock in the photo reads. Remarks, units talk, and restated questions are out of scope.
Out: 12:27
